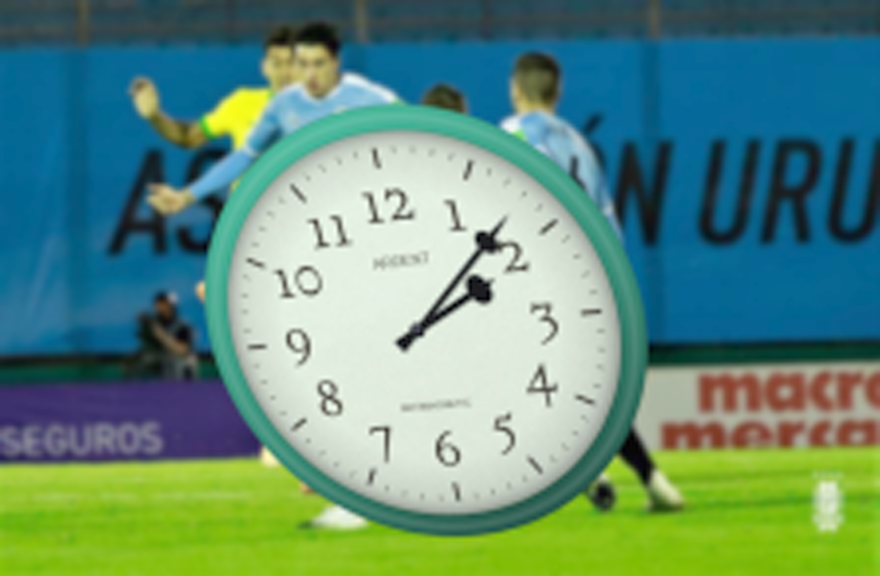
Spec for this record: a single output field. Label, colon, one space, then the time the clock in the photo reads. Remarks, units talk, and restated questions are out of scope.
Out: 2:08
